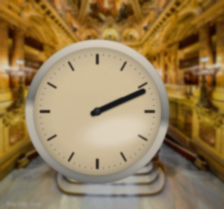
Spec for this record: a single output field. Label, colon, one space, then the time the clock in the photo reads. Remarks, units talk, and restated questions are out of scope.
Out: 2:11
